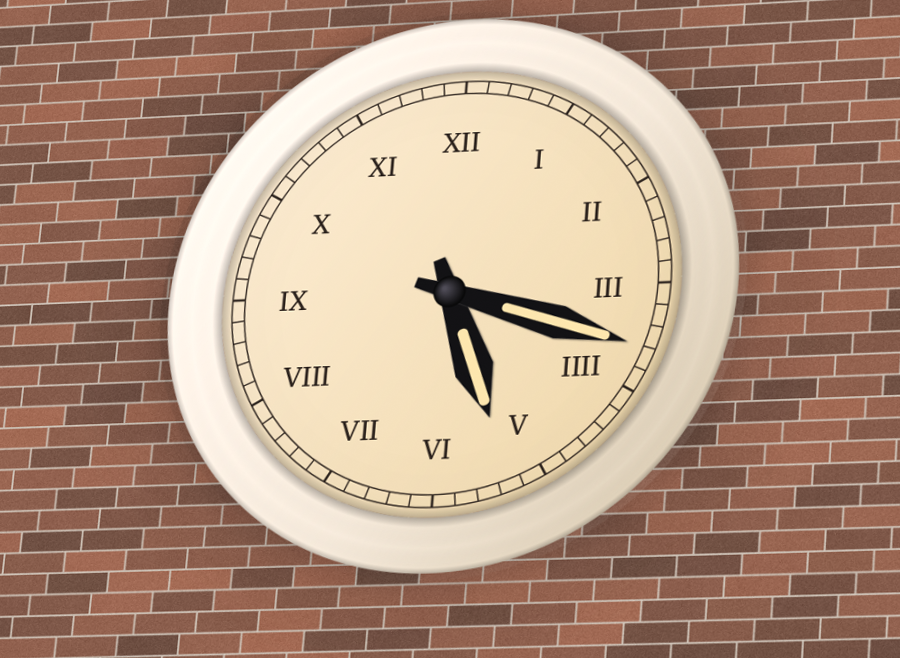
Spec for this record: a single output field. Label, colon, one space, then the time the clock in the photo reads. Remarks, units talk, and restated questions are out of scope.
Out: 5:18
